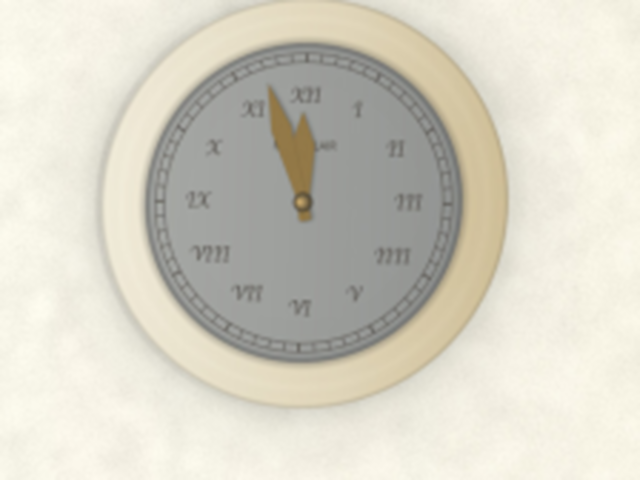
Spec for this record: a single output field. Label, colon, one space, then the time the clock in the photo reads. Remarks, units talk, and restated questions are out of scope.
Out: 11:57
